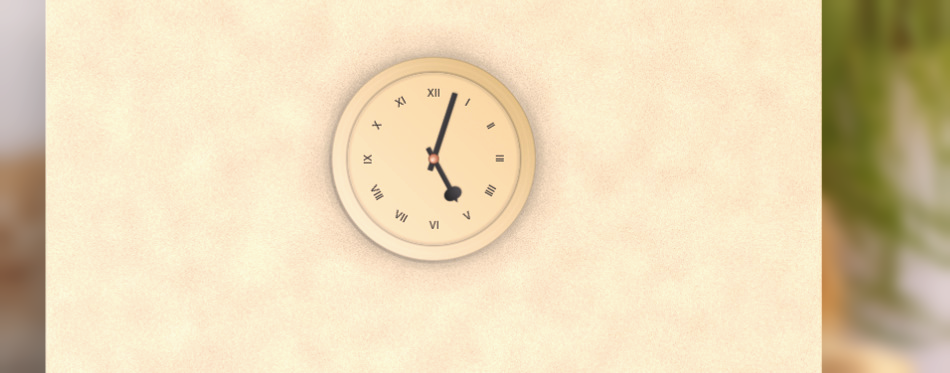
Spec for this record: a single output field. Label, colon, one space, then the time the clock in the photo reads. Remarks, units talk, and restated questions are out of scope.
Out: 5:03
